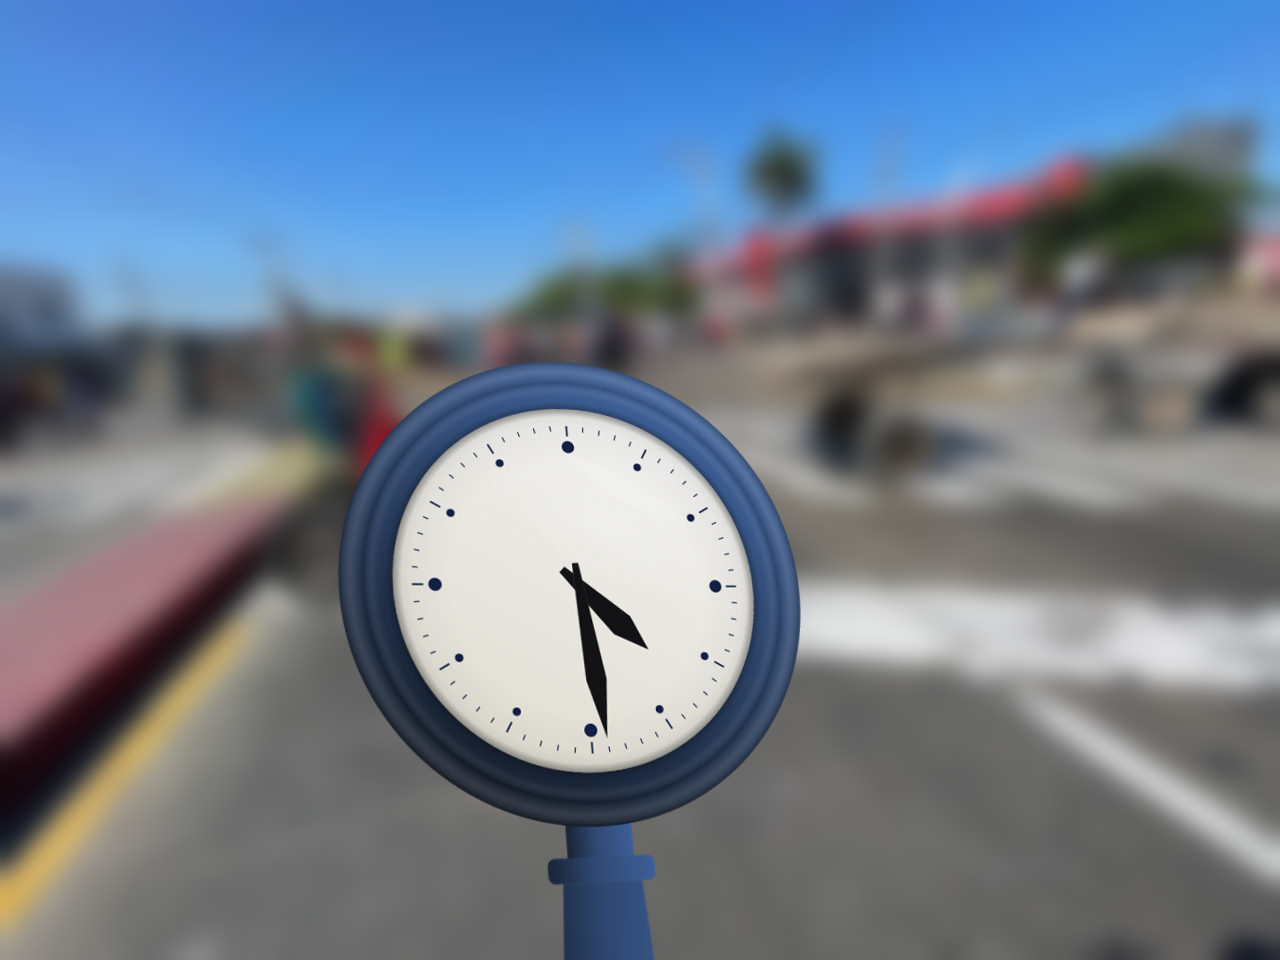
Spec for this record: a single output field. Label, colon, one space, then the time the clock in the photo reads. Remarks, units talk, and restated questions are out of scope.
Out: 4:29
